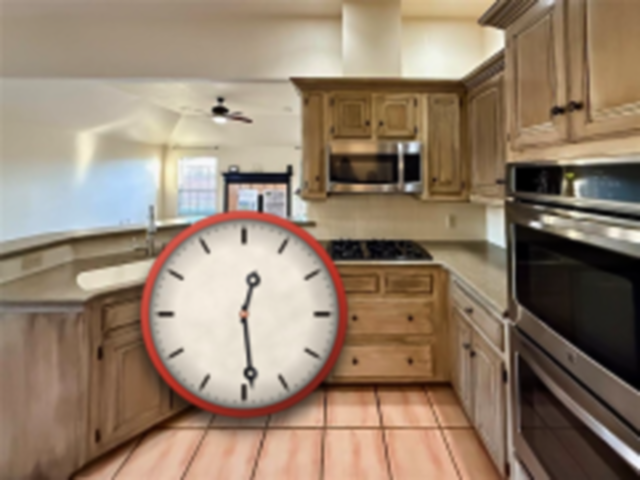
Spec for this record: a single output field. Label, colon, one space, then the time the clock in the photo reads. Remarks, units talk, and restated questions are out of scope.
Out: 12:29
